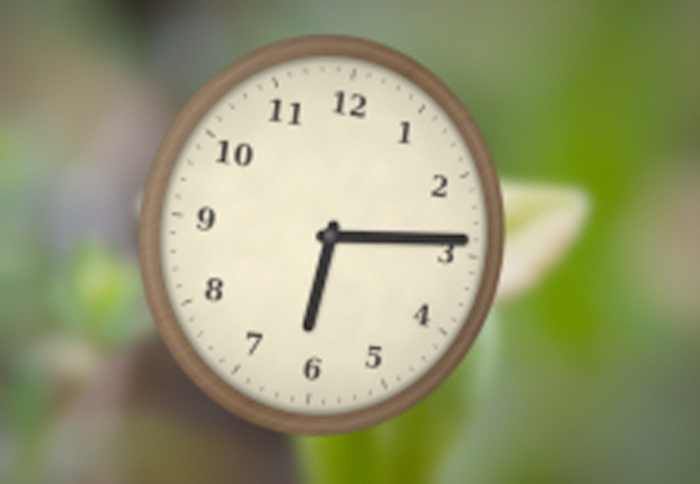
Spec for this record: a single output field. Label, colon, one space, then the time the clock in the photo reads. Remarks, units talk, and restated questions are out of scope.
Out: 6:14
